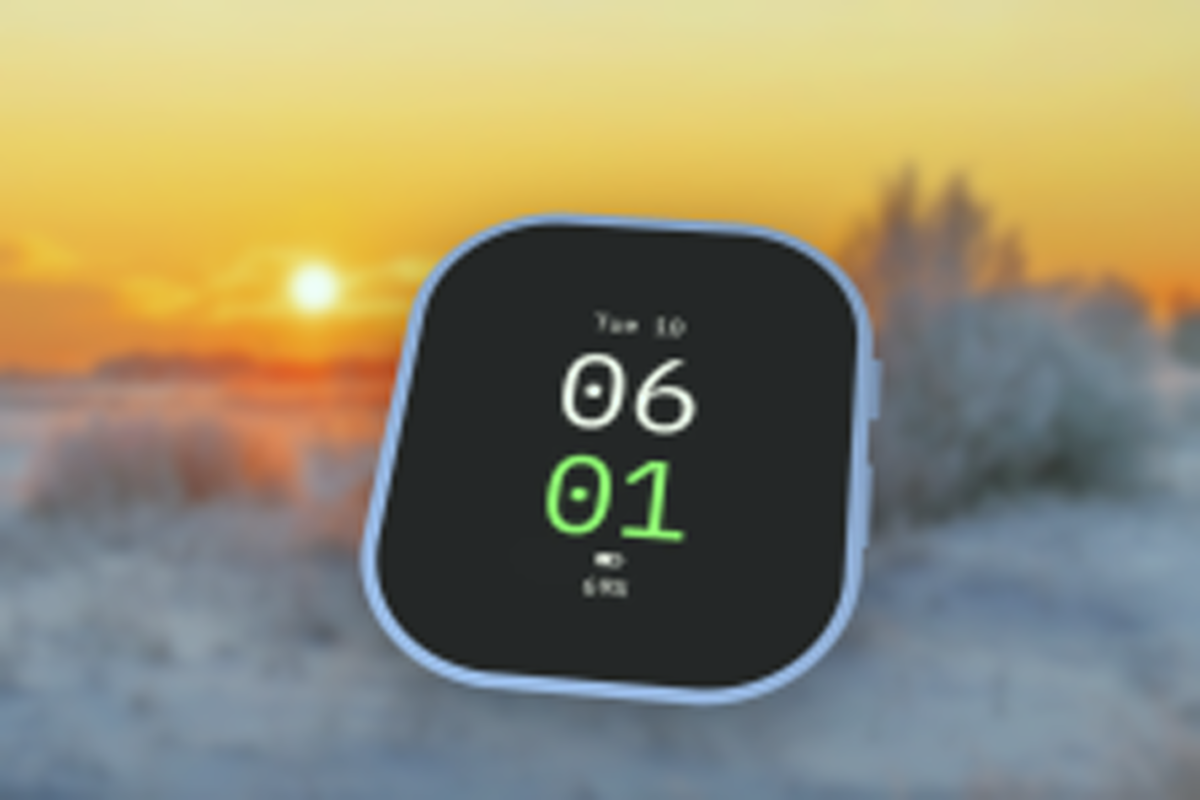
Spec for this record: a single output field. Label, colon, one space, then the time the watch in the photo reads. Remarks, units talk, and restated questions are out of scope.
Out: 6:01
